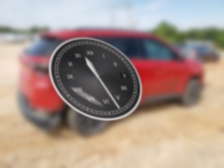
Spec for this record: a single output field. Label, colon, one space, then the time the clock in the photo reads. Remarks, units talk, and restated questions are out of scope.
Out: 11:27
